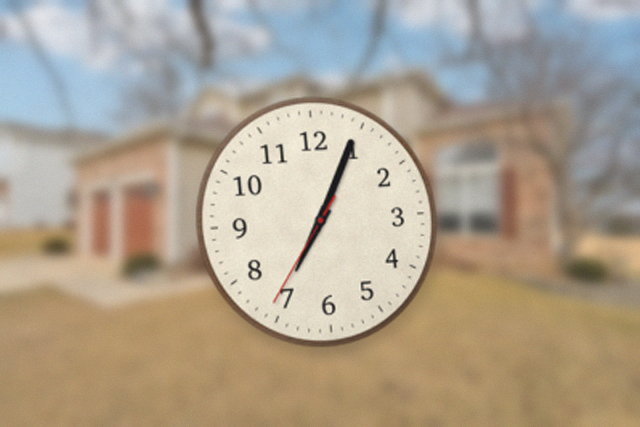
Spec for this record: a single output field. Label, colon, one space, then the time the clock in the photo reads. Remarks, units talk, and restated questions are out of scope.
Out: 7:04:36
